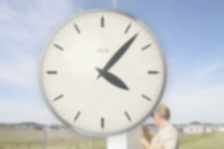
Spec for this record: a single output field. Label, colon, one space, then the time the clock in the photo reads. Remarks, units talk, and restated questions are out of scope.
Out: 4:07
